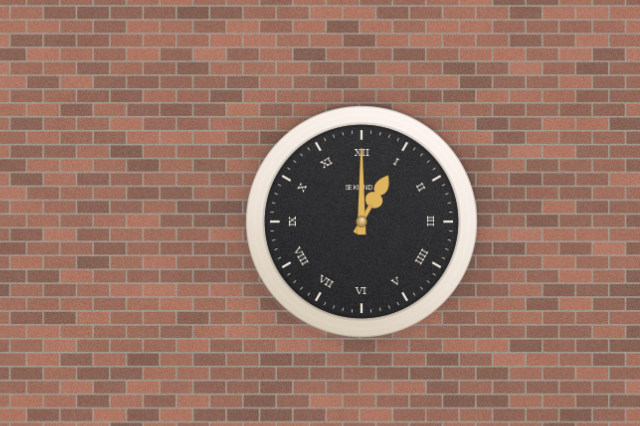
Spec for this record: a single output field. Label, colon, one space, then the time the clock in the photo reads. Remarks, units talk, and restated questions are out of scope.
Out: 1:00
